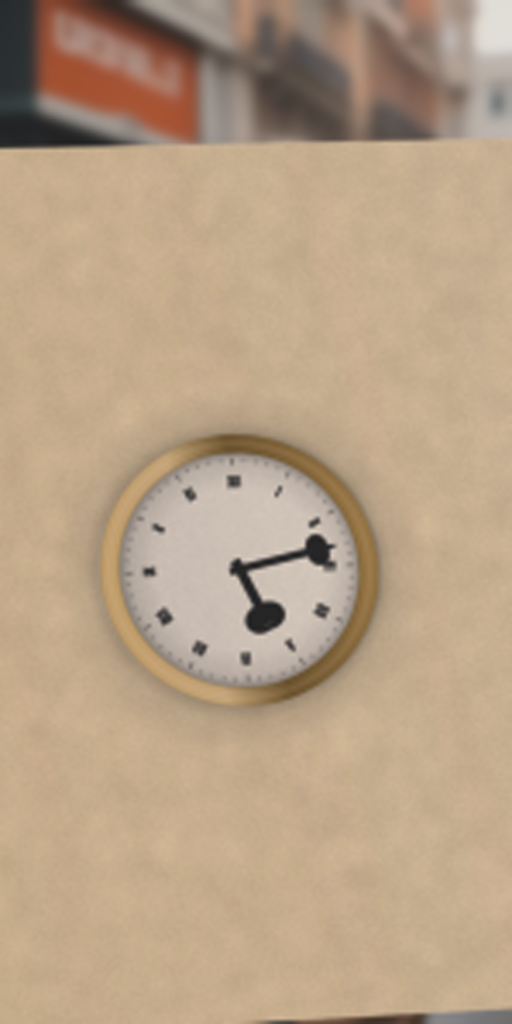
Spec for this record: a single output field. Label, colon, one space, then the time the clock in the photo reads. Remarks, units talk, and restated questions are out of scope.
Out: 5:13
